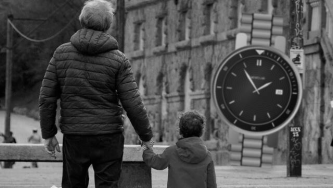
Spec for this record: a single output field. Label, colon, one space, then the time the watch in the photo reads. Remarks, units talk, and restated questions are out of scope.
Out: 1:54
